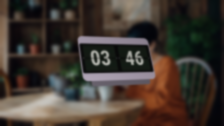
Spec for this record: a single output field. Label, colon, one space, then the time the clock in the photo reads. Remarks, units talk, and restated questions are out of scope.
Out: 3:46
